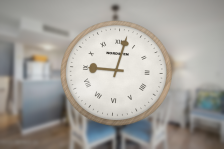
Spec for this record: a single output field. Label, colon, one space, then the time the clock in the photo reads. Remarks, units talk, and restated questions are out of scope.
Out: 9:02
